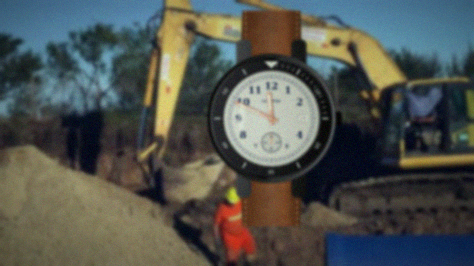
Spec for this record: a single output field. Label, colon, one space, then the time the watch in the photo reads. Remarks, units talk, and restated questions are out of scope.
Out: 11:49
